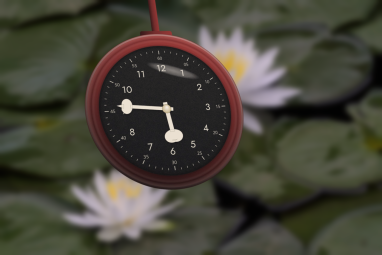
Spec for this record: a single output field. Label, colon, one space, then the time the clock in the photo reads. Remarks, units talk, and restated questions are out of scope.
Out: 5:46
